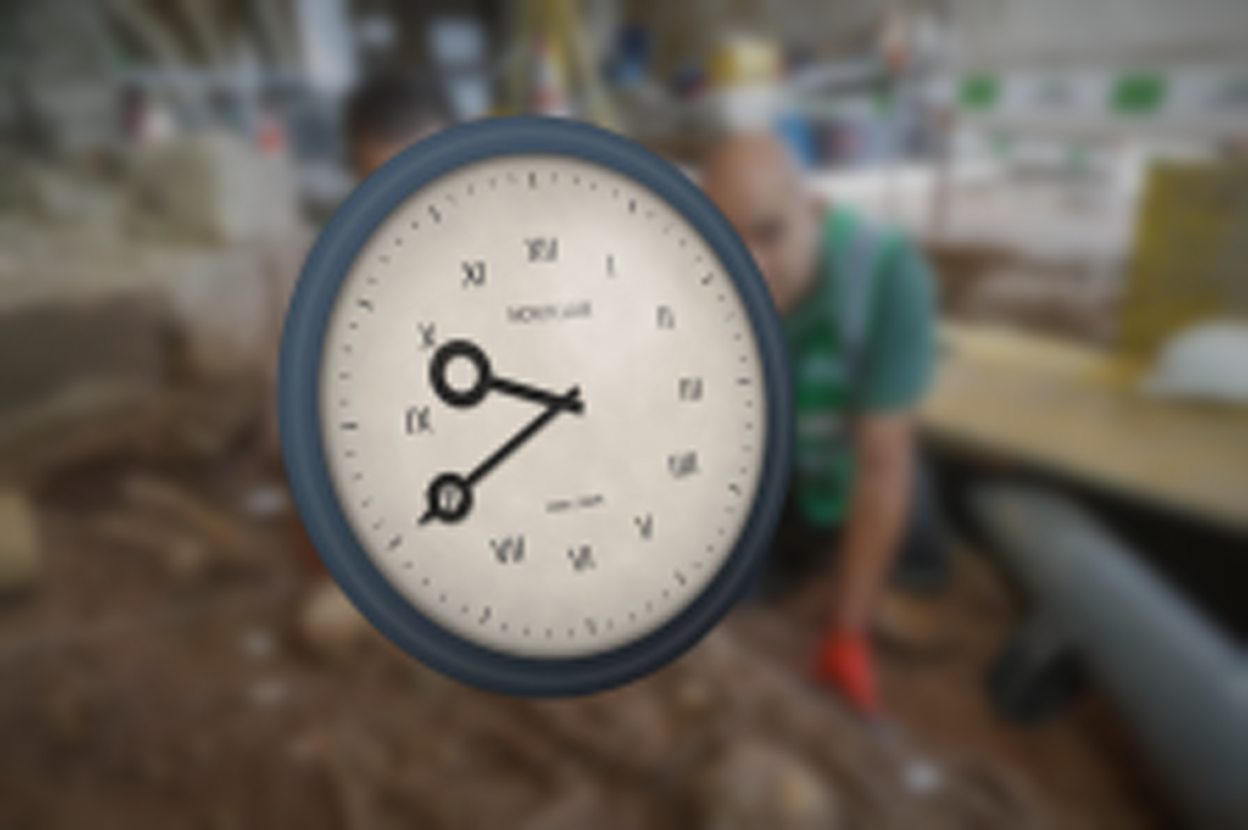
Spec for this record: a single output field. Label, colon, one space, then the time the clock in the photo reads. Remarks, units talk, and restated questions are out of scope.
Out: 9:40
